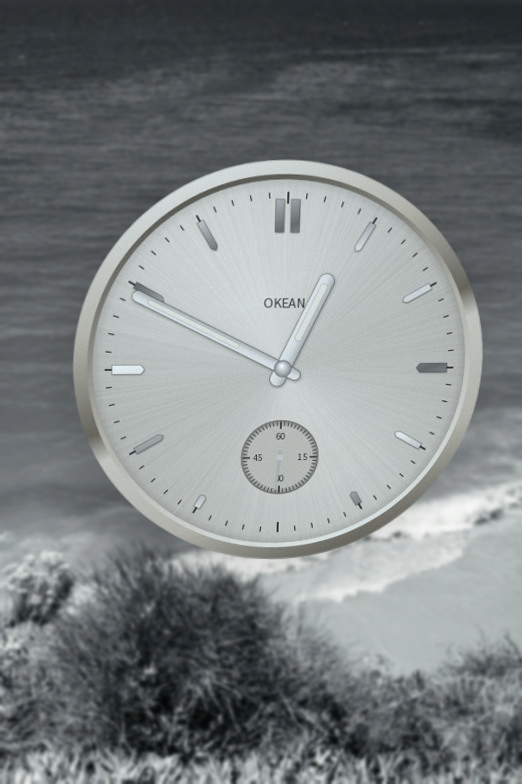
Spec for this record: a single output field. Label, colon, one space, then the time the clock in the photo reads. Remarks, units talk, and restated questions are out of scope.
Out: 12:49:31
